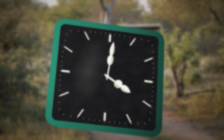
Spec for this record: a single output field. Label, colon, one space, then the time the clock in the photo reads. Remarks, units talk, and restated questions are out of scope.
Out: 4:01
